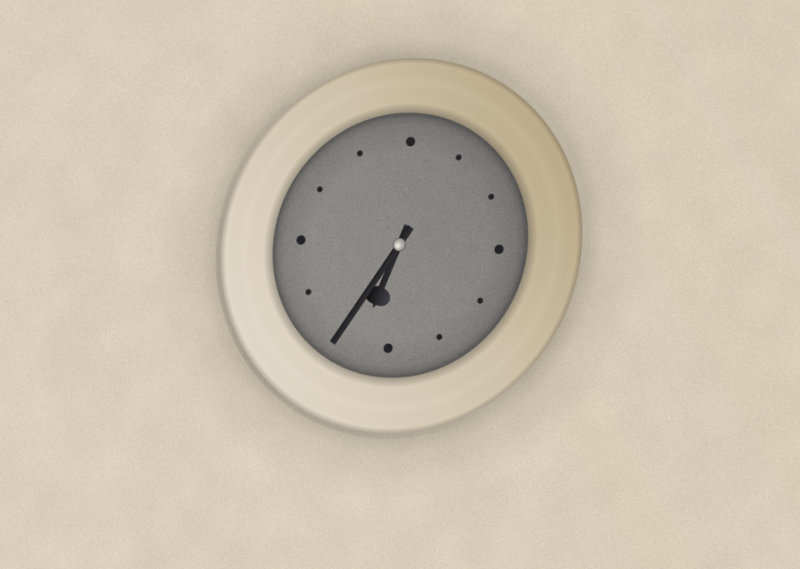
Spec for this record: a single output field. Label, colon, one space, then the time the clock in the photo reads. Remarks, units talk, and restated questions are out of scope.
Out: 6:35
